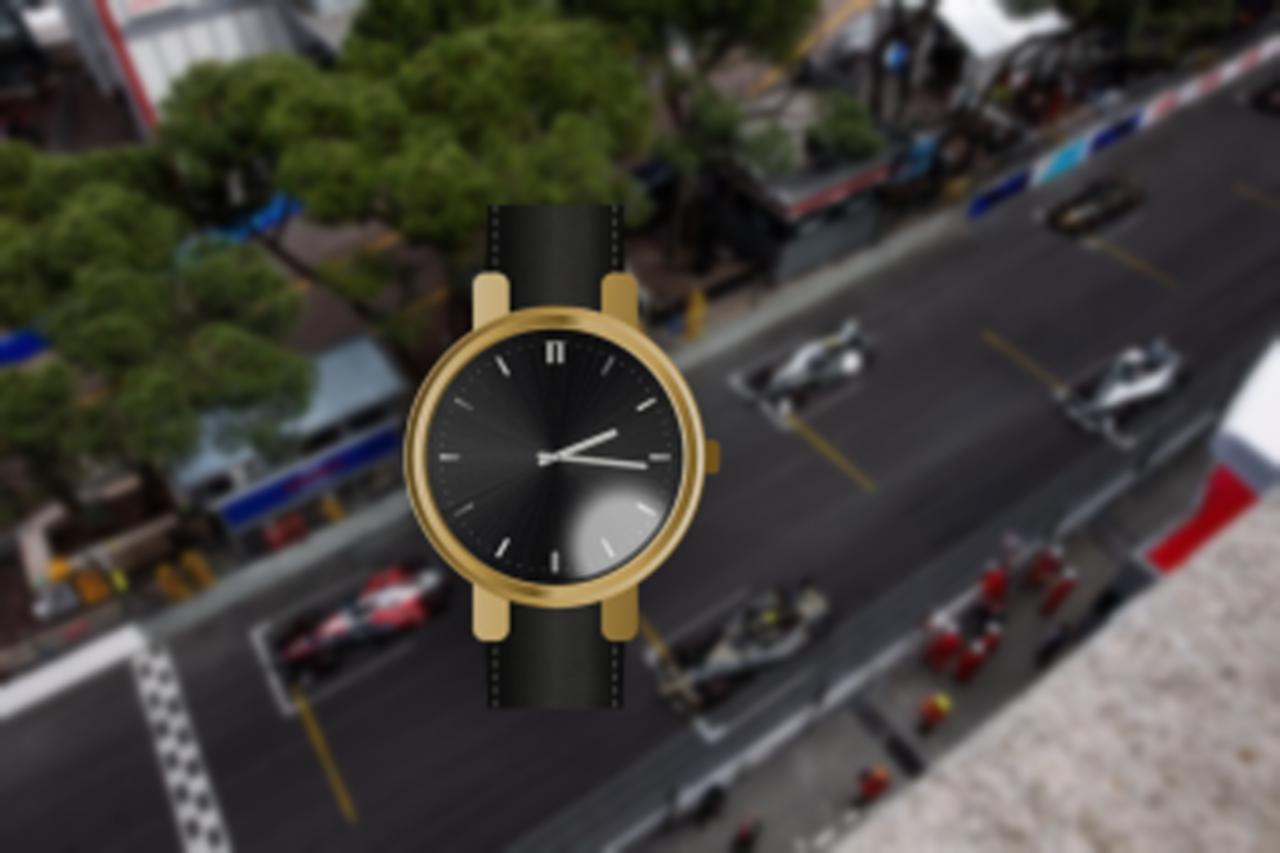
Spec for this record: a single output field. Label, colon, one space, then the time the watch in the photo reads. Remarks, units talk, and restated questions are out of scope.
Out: 2:16
